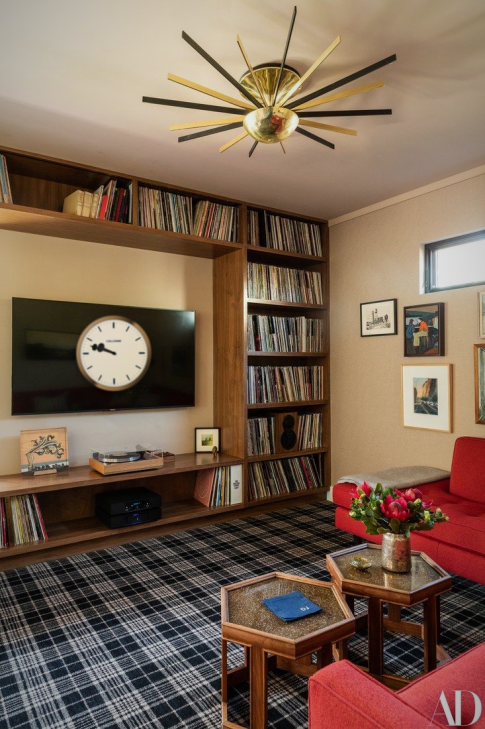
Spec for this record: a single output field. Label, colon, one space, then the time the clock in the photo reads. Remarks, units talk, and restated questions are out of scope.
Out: 9:48
